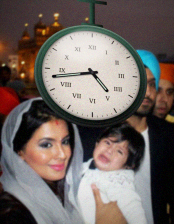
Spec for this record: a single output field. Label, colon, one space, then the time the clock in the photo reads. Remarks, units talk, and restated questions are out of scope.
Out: 4:43
